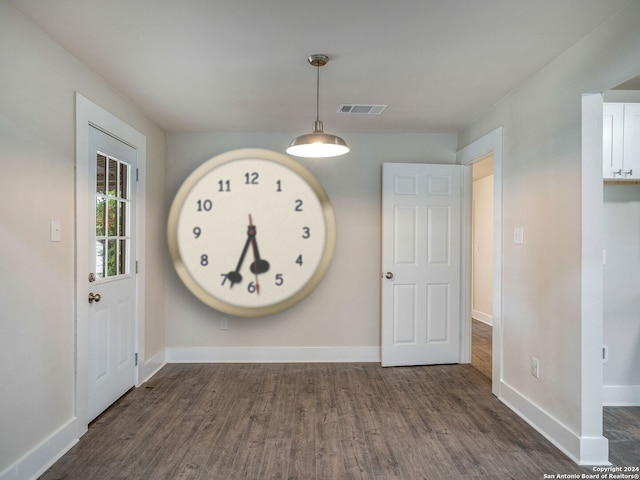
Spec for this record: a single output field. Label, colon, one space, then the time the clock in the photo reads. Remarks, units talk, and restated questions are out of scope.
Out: 5:33:29
